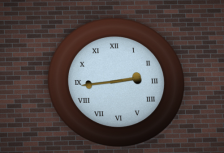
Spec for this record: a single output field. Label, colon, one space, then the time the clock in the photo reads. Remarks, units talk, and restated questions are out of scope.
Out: 2:44
